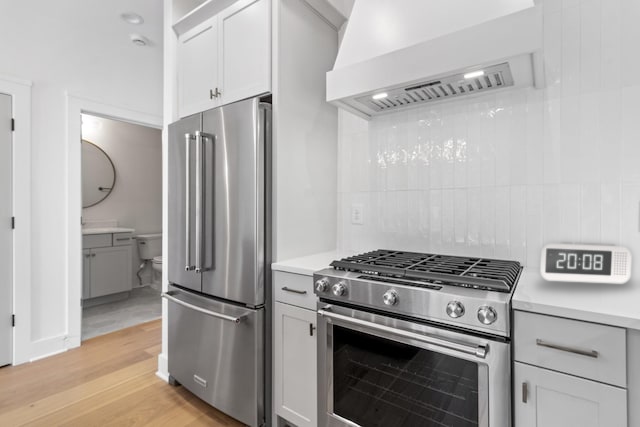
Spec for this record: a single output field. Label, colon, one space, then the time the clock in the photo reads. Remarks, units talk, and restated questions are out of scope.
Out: 20:08
